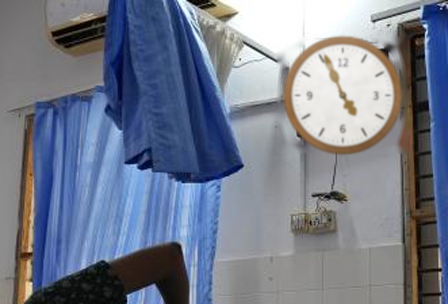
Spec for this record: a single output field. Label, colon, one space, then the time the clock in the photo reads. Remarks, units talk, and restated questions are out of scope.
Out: 4:56
